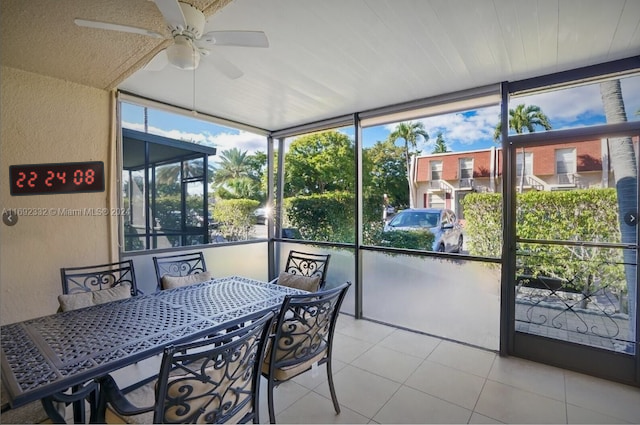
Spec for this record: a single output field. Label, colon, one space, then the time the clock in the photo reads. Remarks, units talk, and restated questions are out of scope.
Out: 22:24:08
